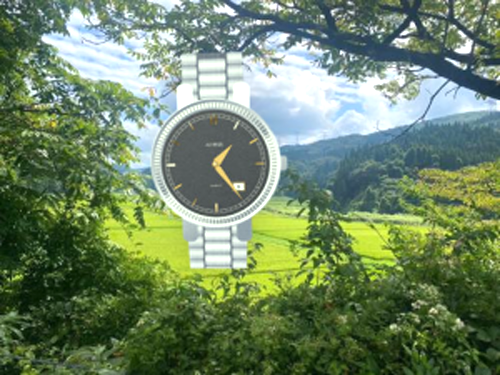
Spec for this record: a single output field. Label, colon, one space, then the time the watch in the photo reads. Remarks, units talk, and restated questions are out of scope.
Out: 1:24
